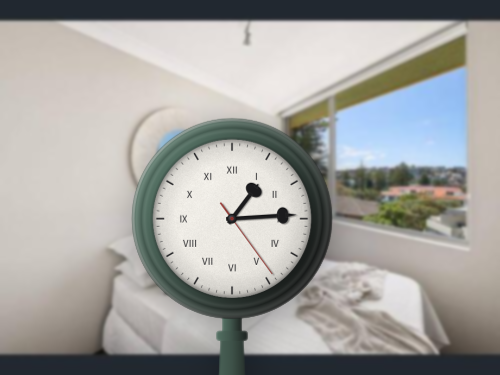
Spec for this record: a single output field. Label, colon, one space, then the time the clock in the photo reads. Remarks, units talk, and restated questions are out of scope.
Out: 1:14:24
